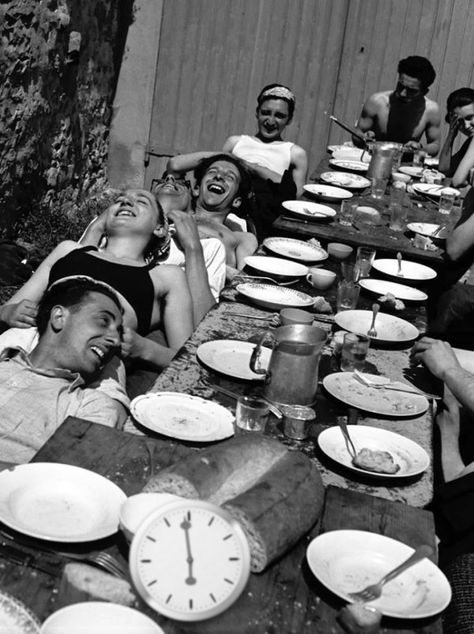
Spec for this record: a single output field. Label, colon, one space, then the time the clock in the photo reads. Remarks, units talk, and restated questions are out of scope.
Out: 5:59
